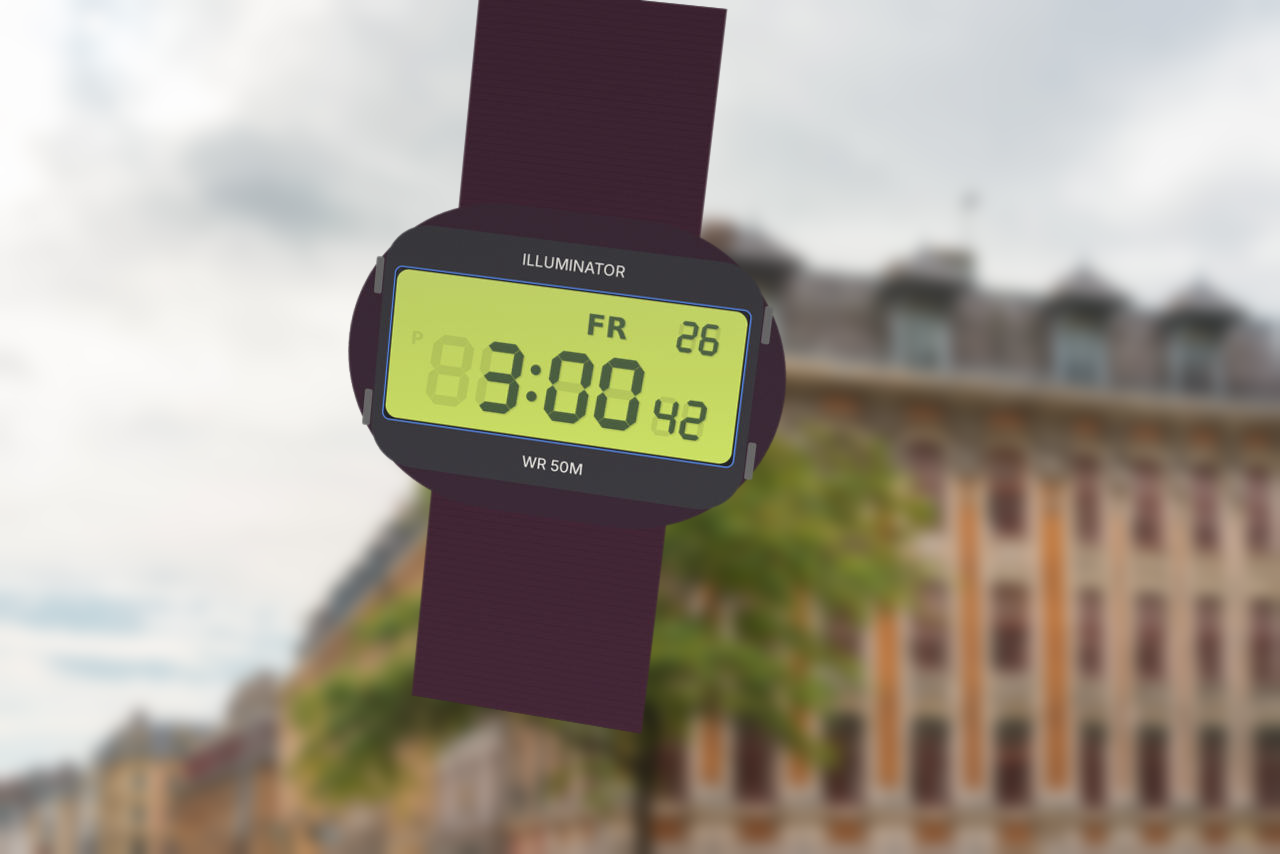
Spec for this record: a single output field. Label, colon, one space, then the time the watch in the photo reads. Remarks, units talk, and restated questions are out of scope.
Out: 3:00:42
